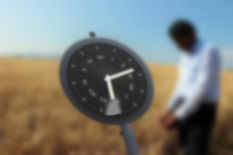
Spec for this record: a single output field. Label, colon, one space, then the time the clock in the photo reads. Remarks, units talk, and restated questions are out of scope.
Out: 6:13
